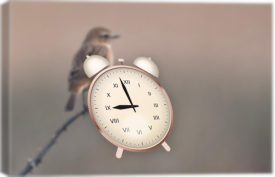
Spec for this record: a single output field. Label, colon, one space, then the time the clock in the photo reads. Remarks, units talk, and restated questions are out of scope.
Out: 8:58
